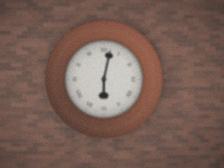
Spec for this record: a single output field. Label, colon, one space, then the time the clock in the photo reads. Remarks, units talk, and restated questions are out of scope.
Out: 6:02
